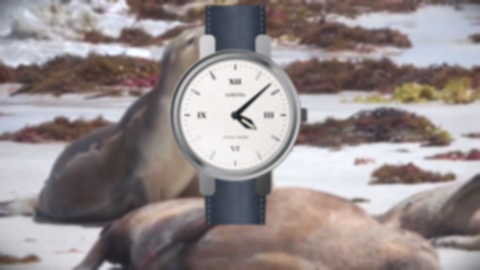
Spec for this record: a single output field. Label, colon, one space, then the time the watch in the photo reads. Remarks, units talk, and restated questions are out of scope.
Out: 4:08
